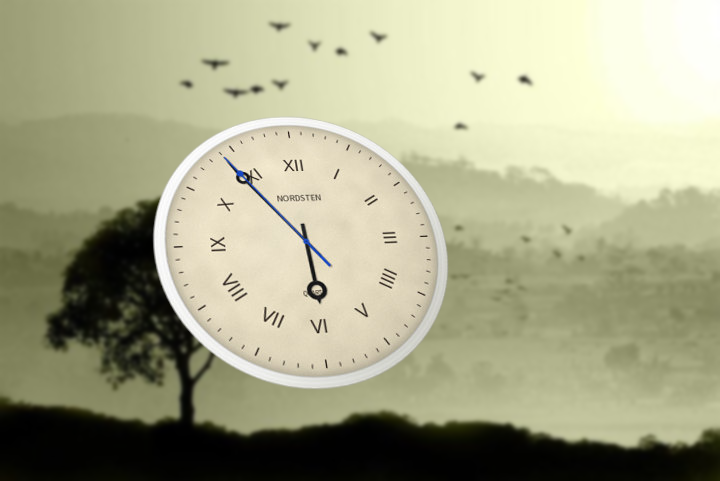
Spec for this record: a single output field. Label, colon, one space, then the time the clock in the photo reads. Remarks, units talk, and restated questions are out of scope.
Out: 5:53:54
